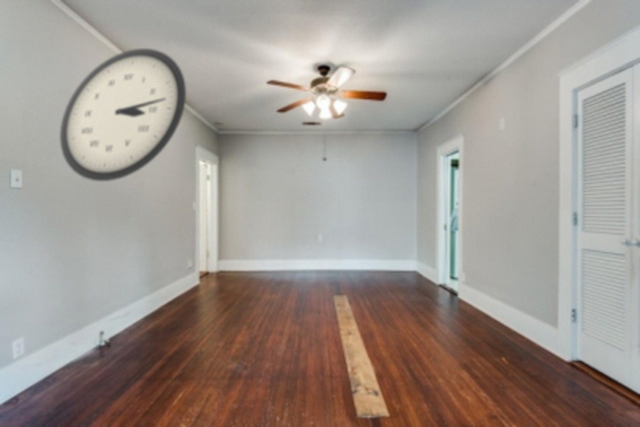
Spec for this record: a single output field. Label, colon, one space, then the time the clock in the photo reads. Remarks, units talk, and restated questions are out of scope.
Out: 3:13
